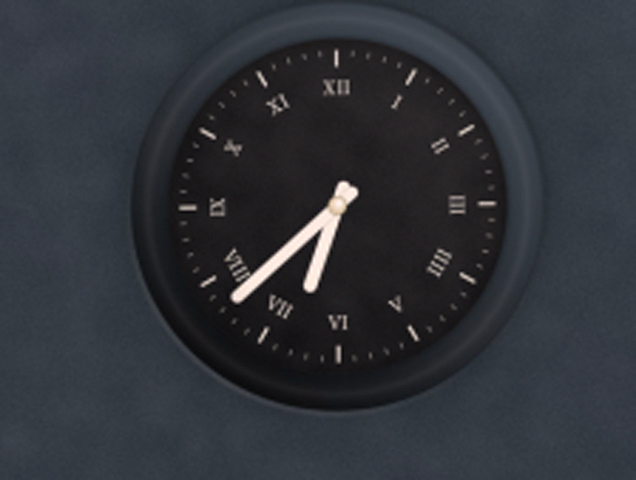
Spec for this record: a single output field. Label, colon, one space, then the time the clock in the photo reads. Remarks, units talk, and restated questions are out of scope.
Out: 6:38
